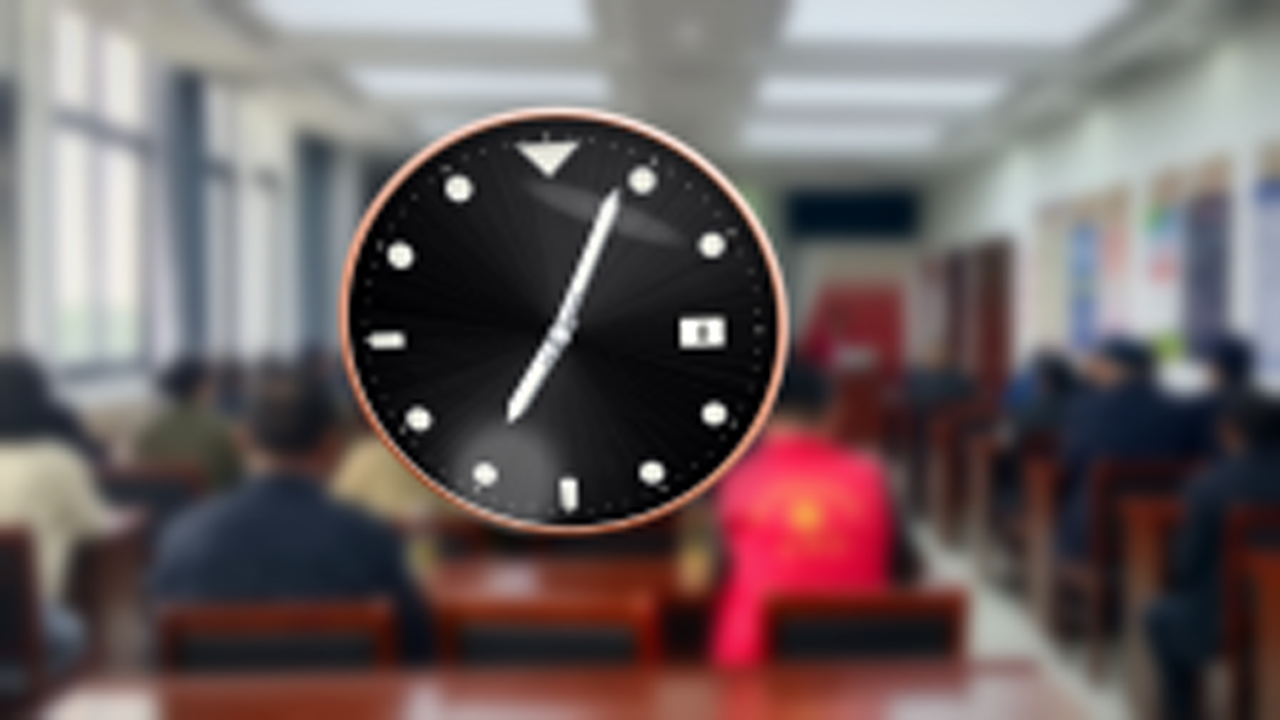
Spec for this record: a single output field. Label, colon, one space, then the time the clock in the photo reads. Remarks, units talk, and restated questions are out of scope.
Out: 7:04
